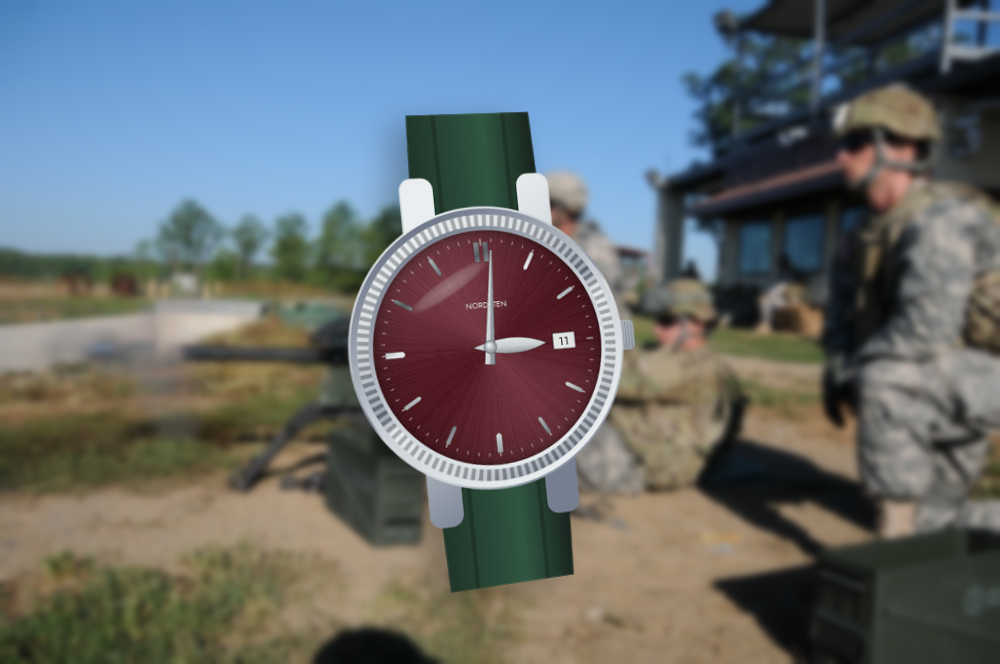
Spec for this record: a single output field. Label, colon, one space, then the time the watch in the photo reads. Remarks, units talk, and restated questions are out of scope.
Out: 3:01
